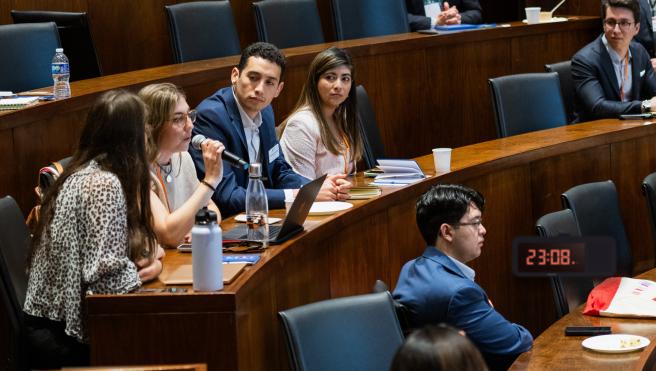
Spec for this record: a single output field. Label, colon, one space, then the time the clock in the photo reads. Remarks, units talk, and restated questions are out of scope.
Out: 23:08
